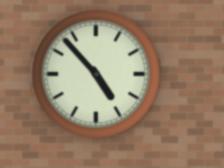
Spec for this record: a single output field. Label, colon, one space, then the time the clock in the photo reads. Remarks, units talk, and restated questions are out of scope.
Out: 4:53
